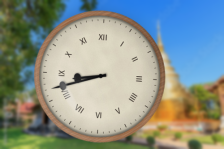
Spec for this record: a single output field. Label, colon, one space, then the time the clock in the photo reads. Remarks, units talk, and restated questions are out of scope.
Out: 8:42
